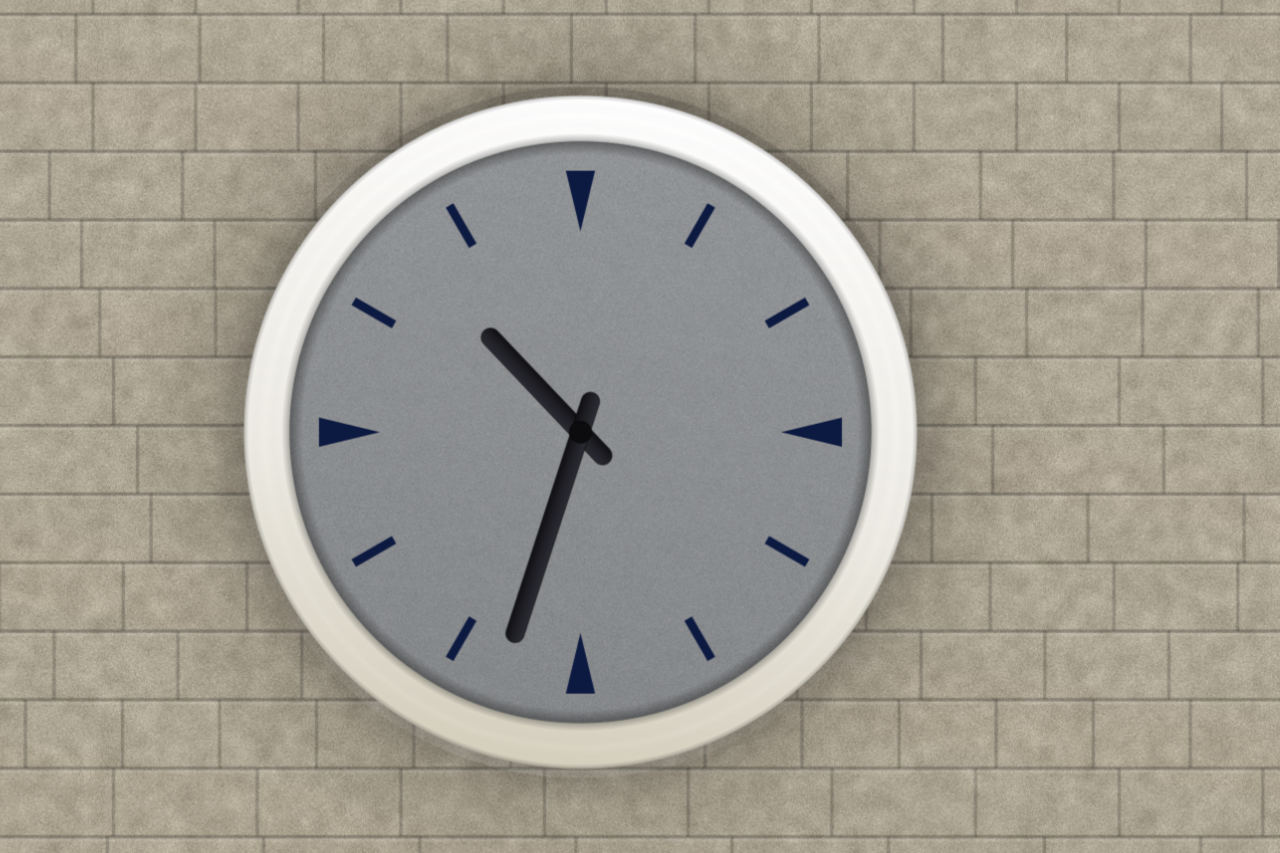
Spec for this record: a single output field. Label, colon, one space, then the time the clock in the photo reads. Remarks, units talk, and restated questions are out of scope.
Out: 10:33
